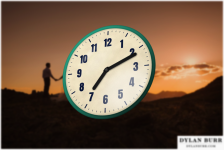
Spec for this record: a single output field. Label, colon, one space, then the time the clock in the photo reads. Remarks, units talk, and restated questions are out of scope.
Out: 7:11
